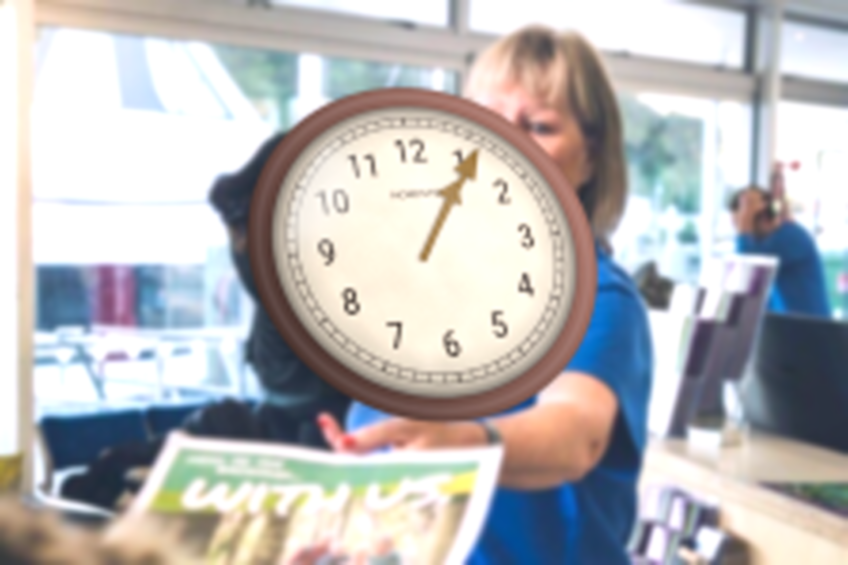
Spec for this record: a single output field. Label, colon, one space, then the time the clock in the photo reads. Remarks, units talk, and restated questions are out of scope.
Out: 1:06
